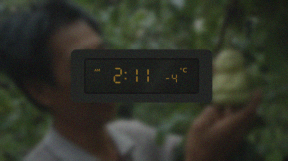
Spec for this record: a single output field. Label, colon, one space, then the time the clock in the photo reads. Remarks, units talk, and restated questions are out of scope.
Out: 2:11
